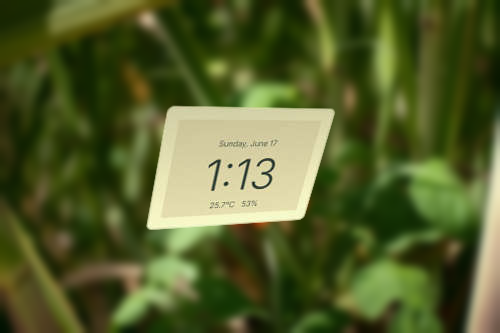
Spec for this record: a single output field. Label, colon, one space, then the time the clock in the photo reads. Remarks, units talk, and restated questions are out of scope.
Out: 1:13
